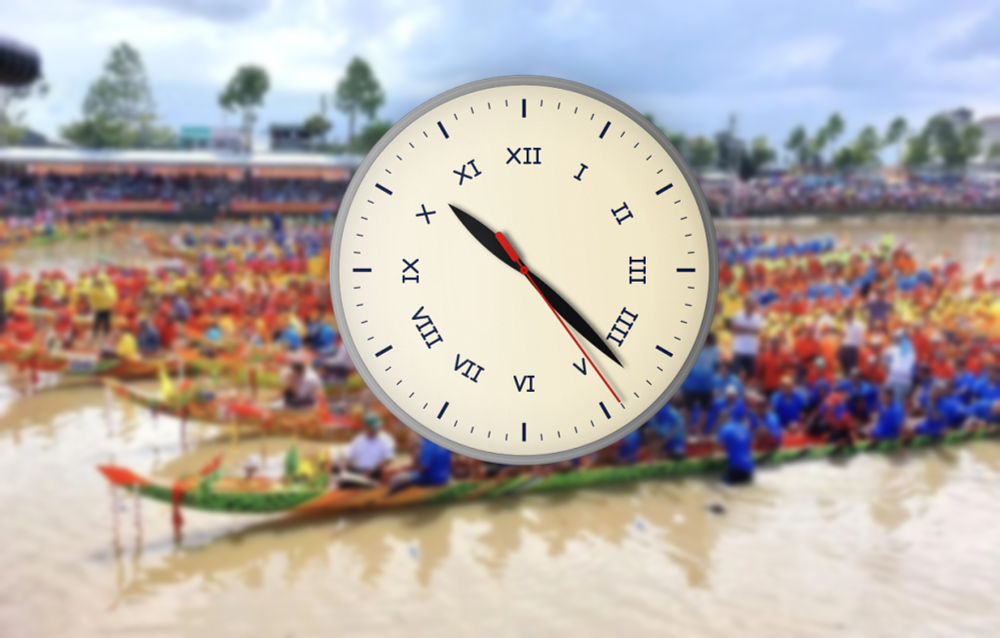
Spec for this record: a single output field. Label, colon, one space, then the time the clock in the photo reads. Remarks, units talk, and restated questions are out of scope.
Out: 10:22:24
